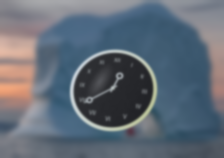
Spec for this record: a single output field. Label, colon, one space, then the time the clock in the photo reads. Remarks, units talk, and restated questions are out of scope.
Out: 12:39
